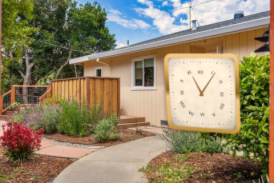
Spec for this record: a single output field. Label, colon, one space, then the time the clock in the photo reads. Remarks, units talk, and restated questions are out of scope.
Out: 11:06
